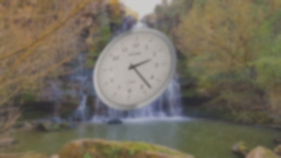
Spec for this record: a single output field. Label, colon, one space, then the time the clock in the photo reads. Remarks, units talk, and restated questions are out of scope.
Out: 2:23
